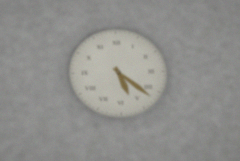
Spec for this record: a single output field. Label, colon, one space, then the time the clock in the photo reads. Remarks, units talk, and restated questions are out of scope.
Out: 5:22
